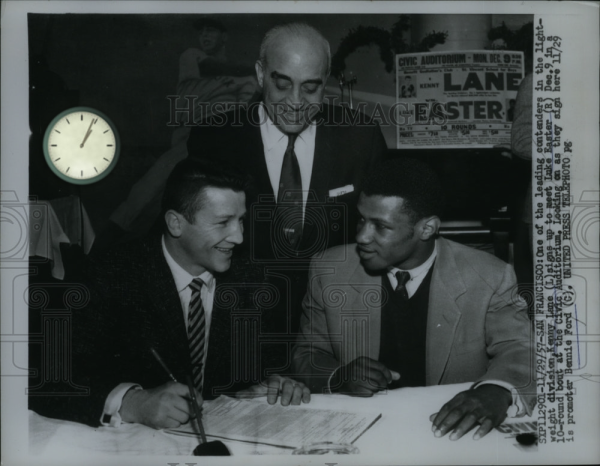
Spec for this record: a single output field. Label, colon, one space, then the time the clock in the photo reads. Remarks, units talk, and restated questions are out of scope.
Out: 1:04
